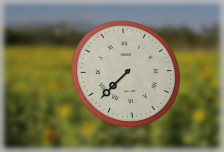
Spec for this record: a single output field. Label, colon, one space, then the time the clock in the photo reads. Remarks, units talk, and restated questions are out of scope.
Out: 7:38
